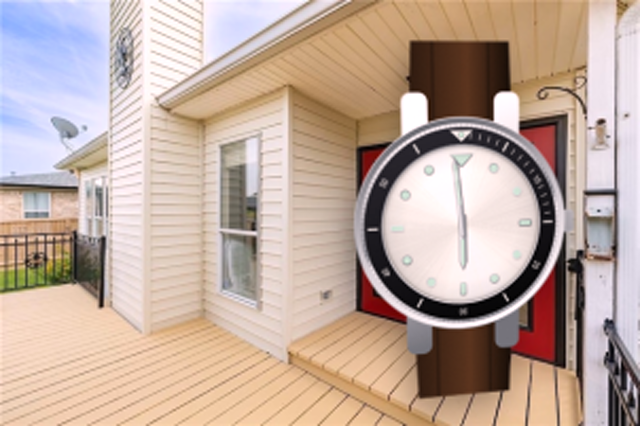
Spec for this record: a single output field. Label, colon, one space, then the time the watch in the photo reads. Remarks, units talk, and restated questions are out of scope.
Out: 5:59
